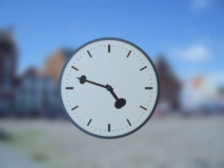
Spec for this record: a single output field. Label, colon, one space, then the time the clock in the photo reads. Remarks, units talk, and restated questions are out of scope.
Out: 4:48
